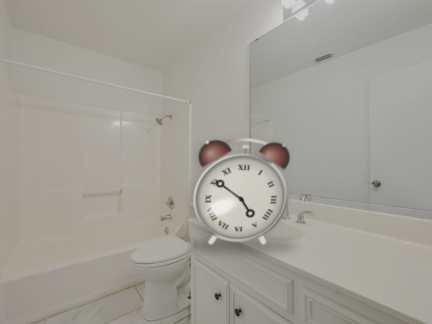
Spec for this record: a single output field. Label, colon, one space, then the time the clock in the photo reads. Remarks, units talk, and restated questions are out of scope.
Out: 4:51
